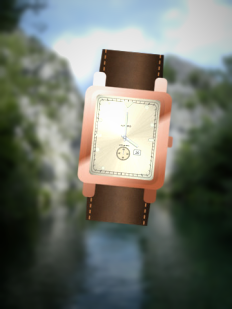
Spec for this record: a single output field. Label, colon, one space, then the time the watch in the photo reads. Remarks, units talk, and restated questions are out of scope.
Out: 4:00
